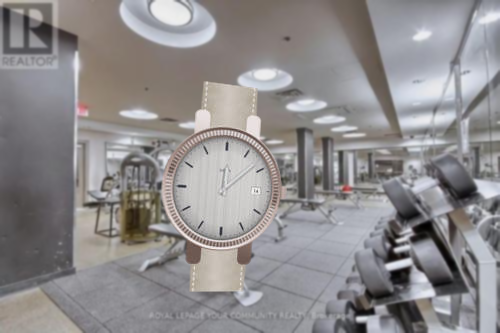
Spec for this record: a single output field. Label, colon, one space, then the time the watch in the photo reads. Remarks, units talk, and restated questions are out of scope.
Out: 12:08
